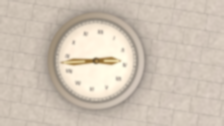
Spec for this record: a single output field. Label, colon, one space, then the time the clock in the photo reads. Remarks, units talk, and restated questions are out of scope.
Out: 2:43
